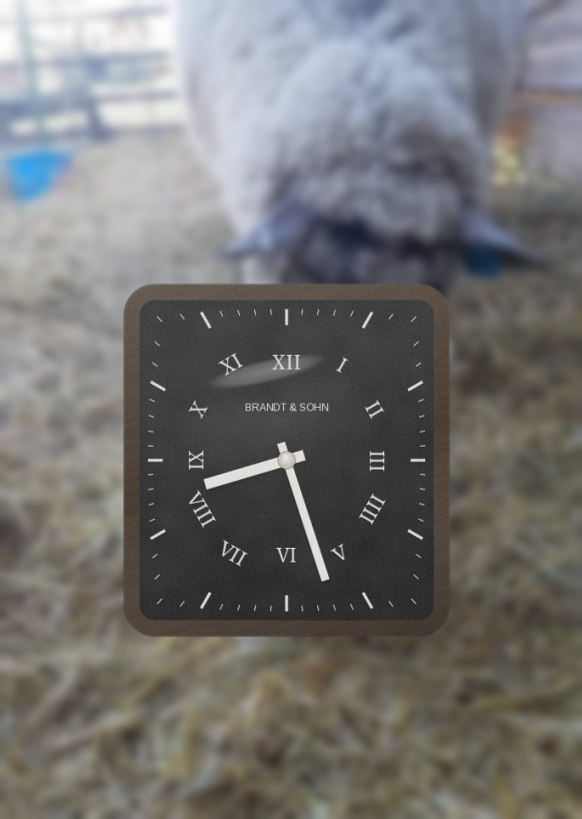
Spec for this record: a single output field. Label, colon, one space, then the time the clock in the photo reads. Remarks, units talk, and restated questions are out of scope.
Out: 8:27
